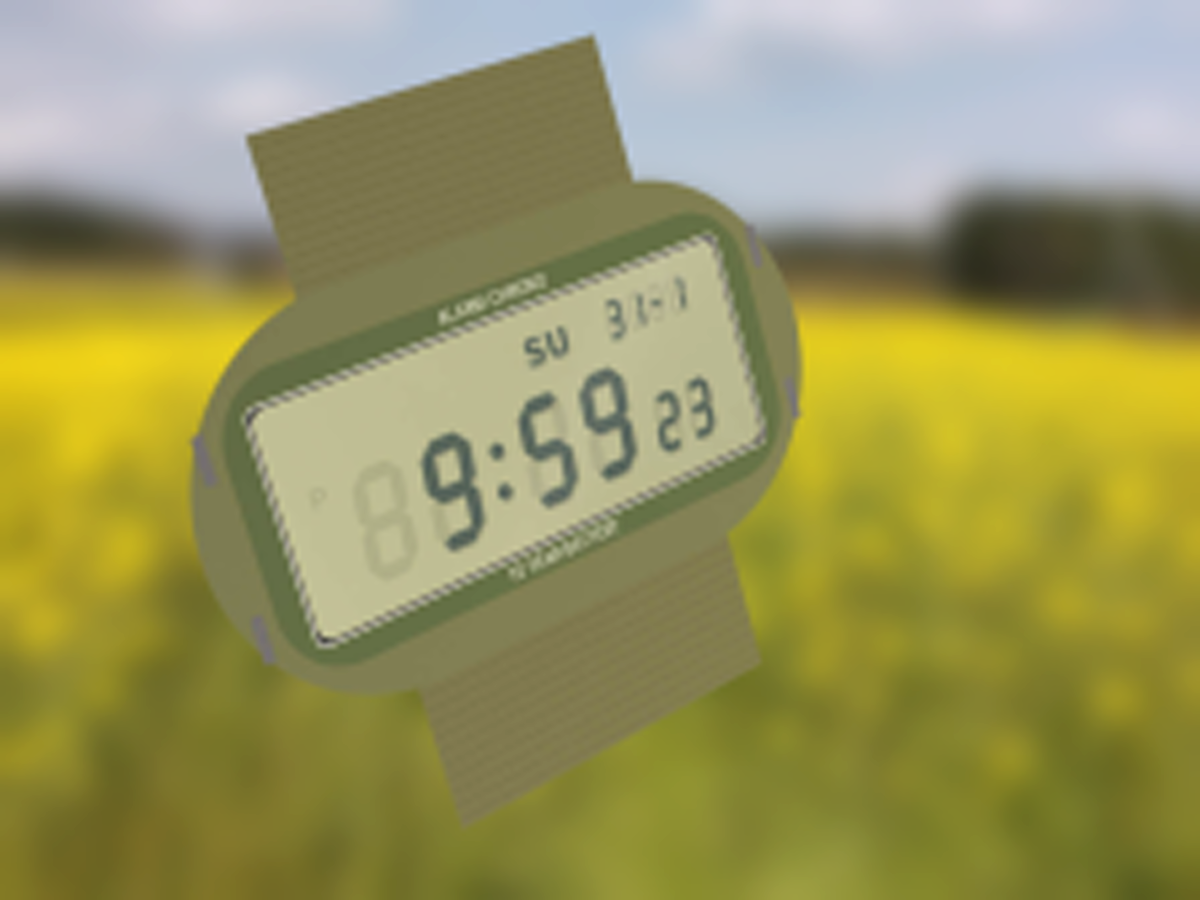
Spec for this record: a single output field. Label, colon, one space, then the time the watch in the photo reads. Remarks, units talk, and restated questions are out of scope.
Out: 9:59:23
